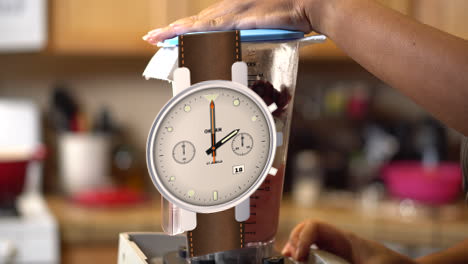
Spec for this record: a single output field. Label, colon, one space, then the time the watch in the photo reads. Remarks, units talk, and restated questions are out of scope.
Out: 2:00
